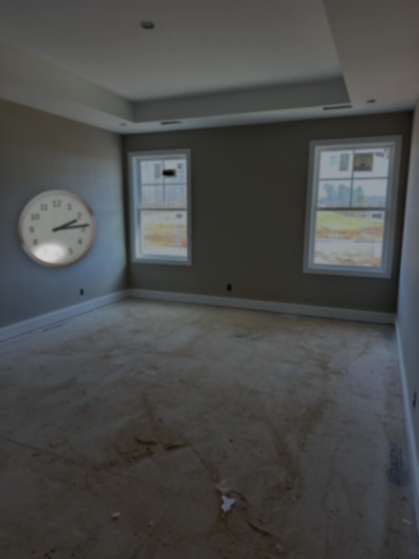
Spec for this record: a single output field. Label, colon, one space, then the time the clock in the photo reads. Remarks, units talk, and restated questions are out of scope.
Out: 2:14
